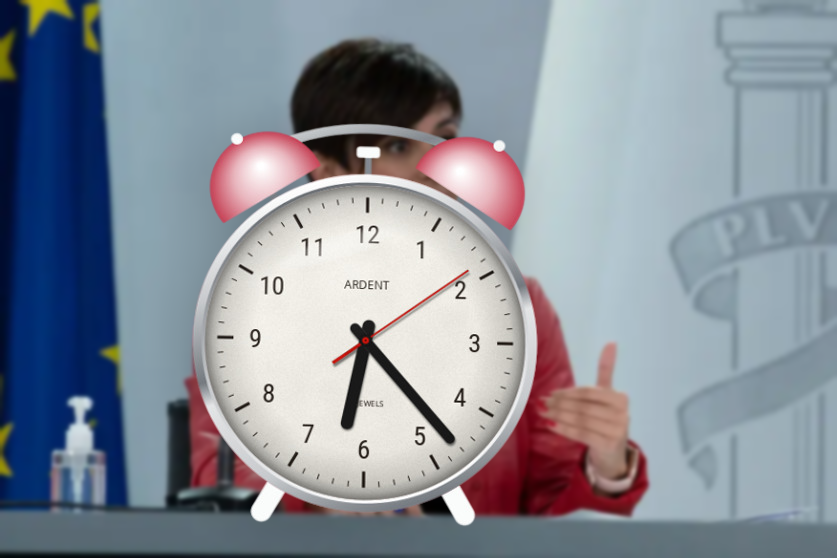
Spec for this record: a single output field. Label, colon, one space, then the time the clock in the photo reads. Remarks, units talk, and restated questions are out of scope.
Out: 6:23:09
